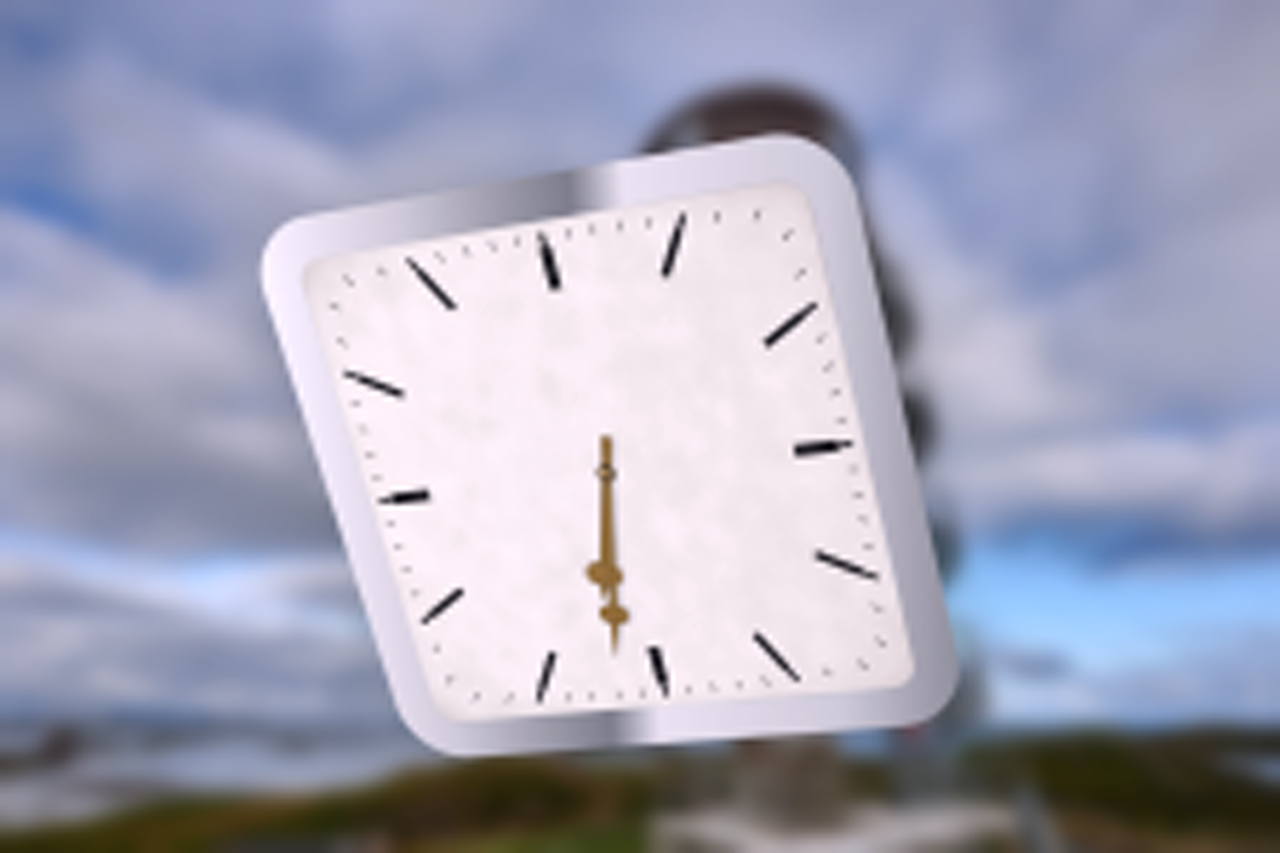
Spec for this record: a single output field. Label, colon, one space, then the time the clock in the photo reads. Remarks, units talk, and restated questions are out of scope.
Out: 6:32
